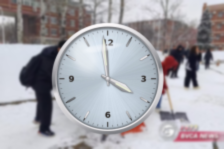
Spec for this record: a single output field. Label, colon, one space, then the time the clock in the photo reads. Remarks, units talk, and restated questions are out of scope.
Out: 3:59
